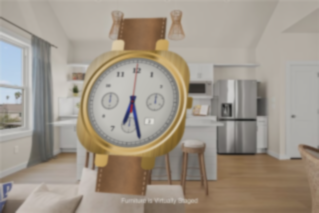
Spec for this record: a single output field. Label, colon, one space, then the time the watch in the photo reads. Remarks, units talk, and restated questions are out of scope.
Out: 6:27
